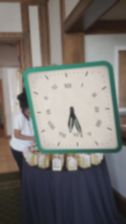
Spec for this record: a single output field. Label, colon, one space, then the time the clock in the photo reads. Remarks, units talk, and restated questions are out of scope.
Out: 6:28
